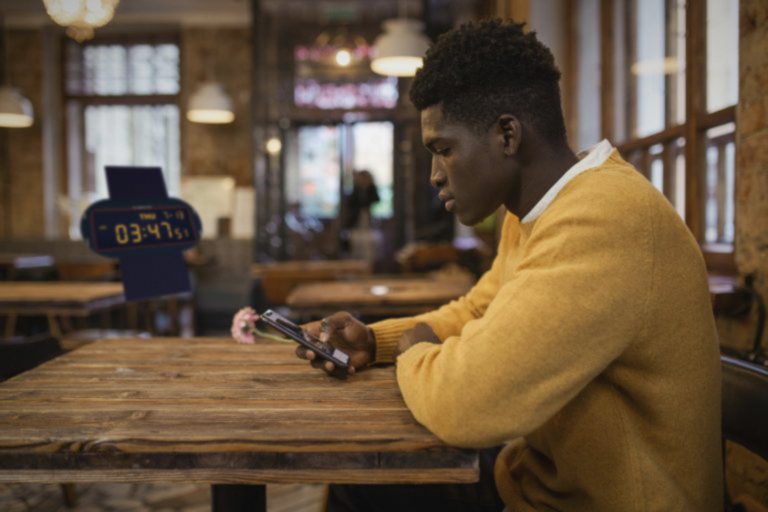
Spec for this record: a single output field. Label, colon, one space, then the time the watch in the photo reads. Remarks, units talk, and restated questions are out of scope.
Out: 3:47
